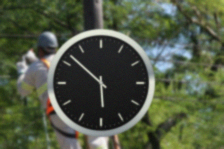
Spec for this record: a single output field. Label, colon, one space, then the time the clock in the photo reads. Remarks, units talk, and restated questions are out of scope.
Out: 5:52
